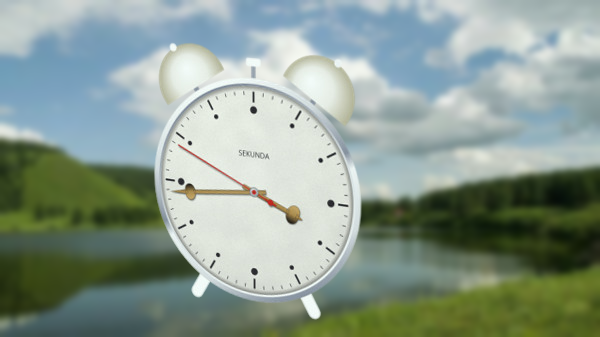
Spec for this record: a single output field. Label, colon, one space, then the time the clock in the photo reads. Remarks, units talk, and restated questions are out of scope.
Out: 3:43:49
